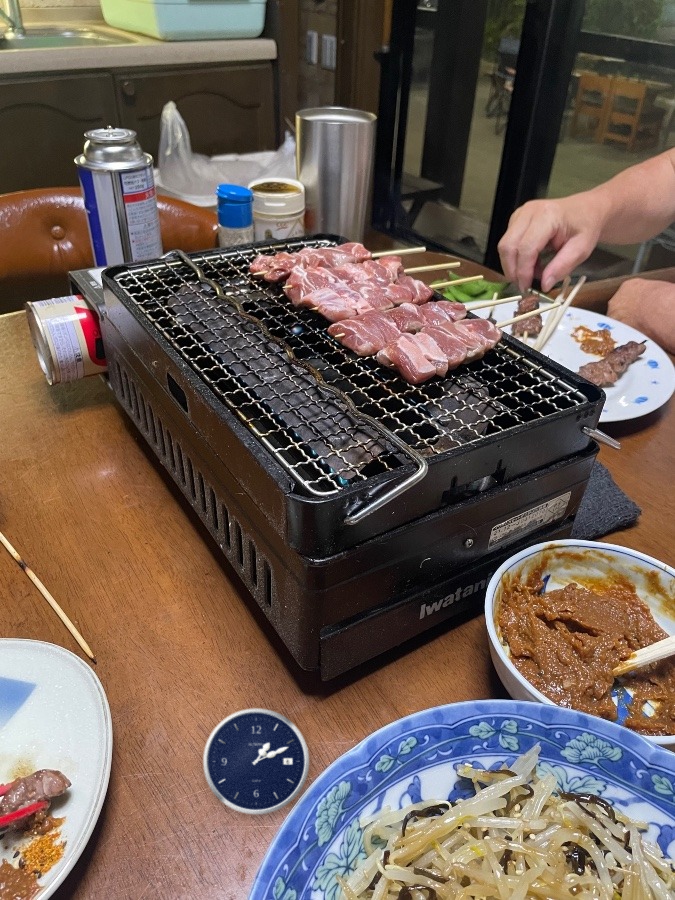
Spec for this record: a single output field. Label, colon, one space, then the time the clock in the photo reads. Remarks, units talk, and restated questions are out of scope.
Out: 1:11
